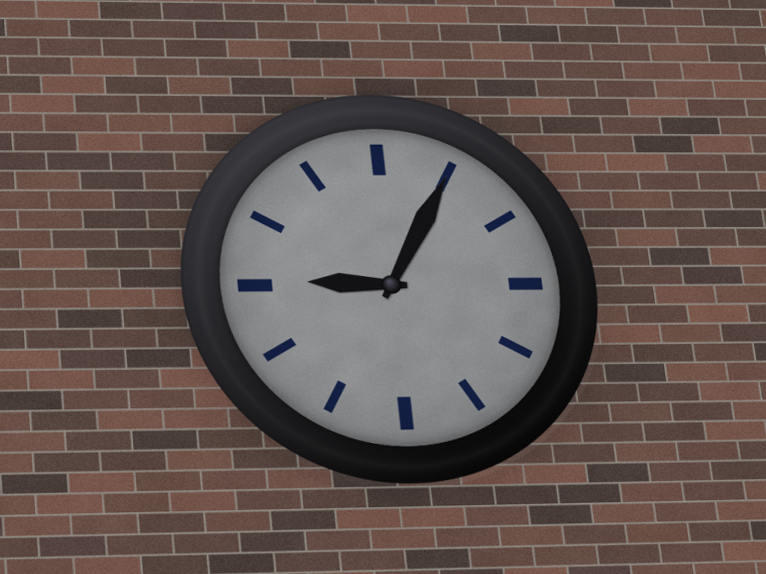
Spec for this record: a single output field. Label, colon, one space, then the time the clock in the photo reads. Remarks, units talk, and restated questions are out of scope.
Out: 9:05
